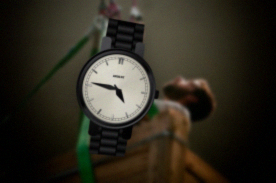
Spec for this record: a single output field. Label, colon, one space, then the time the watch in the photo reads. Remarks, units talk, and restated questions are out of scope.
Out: 4:46
